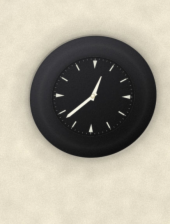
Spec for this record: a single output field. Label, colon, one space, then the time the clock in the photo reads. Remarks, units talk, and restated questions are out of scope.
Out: 12:38
